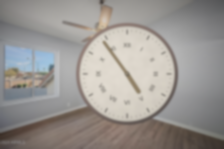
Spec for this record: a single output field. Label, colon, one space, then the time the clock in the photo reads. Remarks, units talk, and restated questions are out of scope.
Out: 4:54
